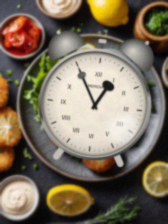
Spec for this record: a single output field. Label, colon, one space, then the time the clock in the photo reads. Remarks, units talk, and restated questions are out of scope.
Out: 12:55
